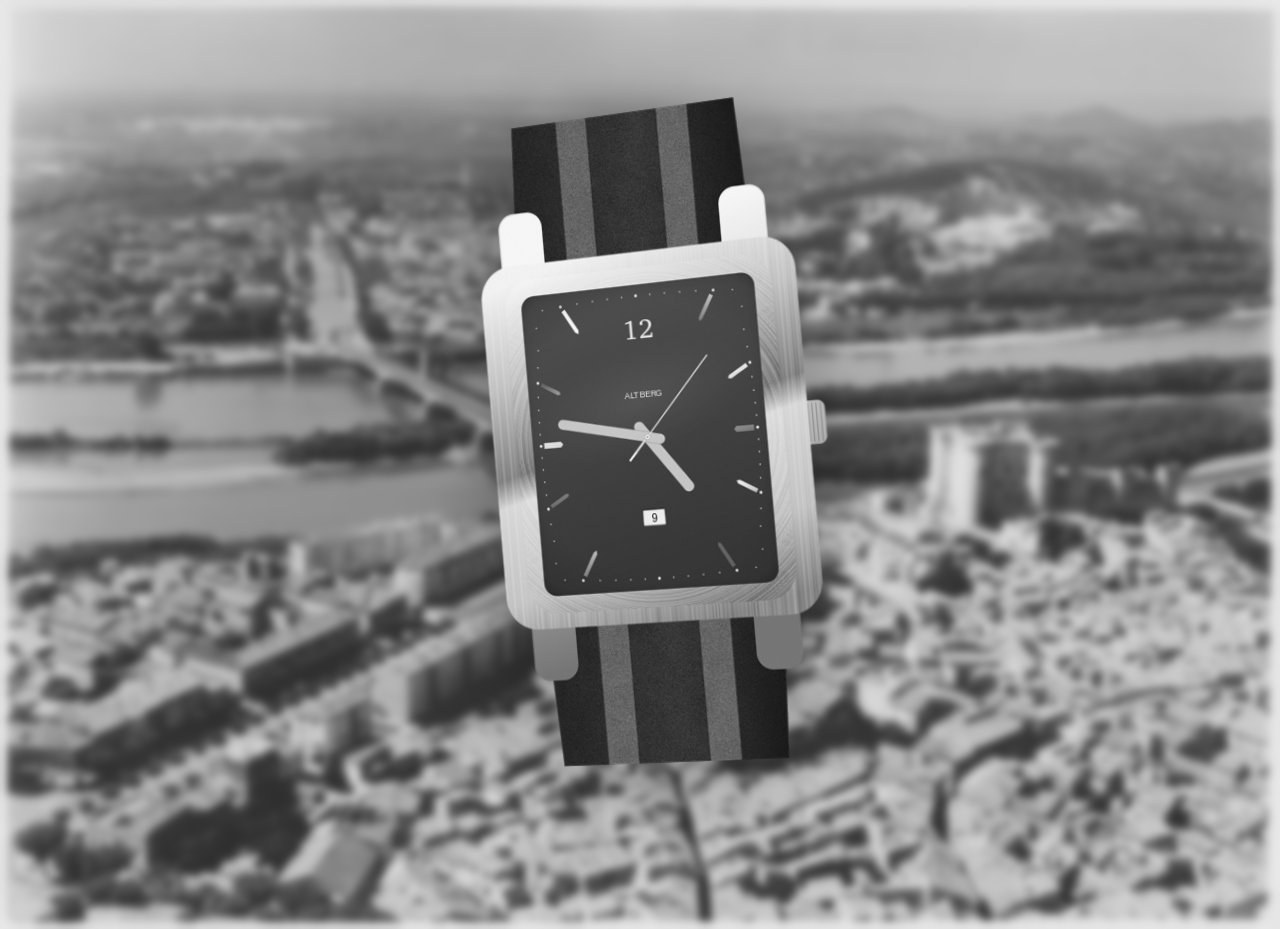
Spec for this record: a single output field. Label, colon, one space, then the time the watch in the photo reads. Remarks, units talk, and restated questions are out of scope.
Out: 4:47:07
